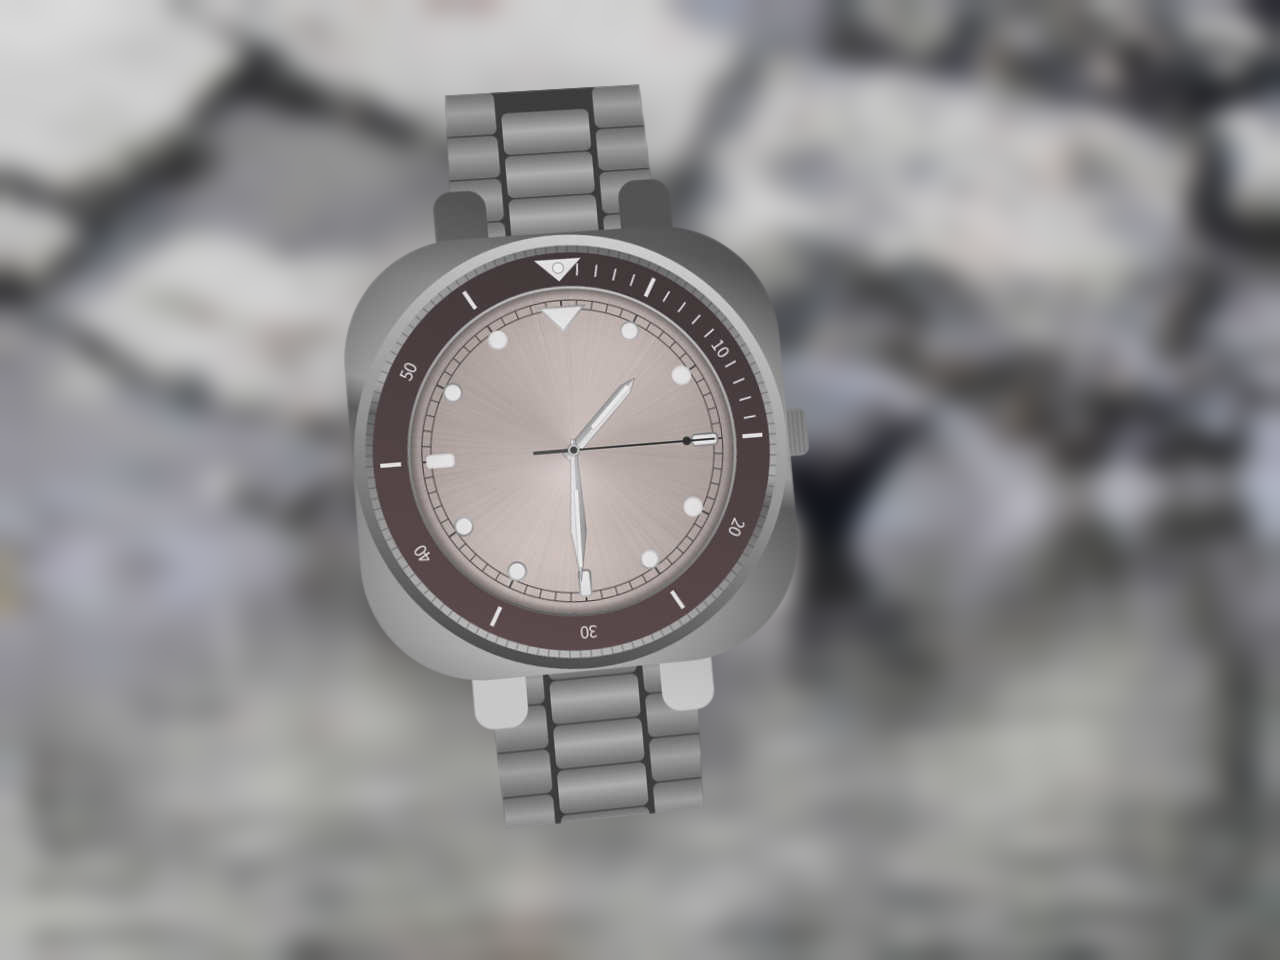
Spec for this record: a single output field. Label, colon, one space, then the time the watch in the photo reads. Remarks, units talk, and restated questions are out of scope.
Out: 1:30:15
